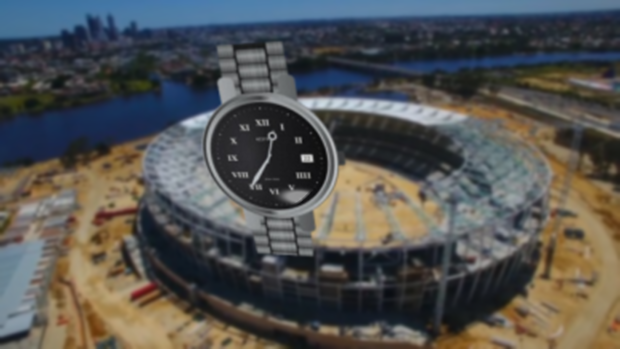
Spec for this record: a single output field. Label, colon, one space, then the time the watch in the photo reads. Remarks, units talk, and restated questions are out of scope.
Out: 12:36
